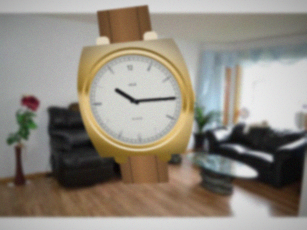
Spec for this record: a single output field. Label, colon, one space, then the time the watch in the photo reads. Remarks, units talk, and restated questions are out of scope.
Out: 10:15
